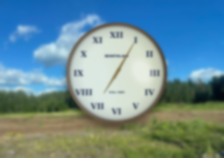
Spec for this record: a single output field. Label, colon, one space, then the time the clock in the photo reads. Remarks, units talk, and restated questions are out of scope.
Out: 7:05
